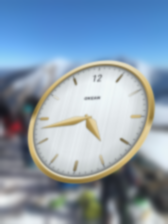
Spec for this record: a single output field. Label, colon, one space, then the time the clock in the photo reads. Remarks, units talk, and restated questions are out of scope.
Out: 4:43
